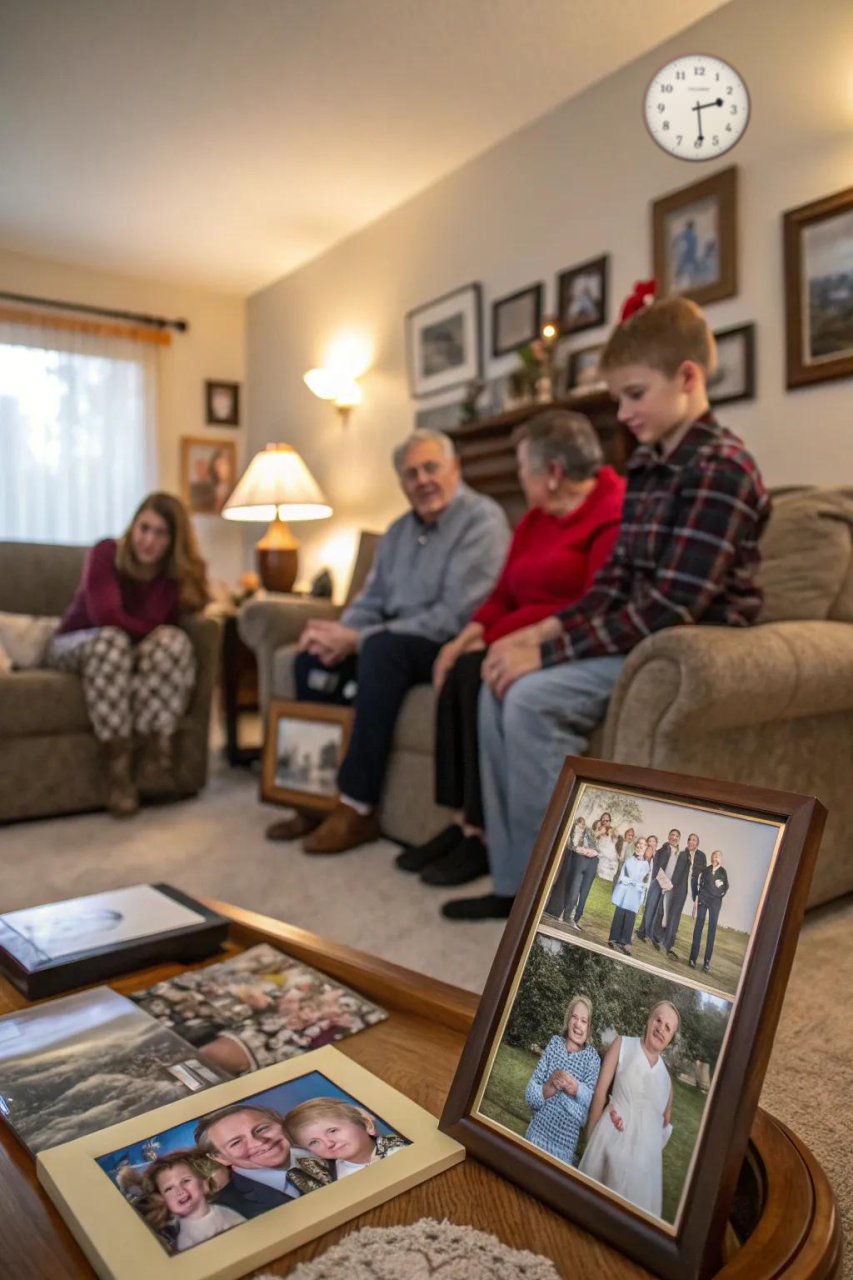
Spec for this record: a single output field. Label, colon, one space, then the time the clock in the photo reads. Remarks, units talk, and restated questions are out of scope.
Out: 2:29
